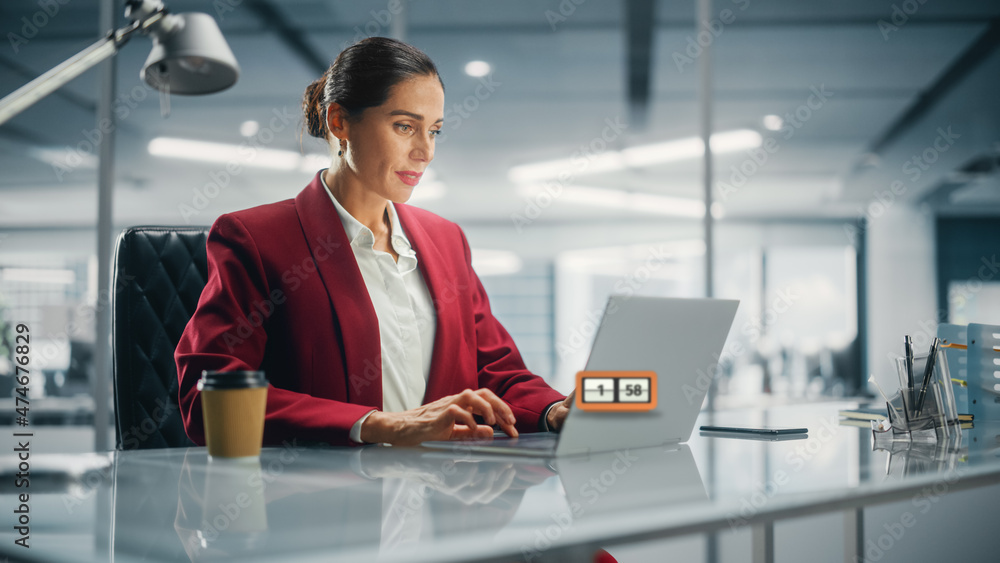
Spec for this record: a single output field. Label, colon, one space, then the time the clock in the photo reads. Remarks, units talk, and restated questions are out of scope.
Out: 1:58
